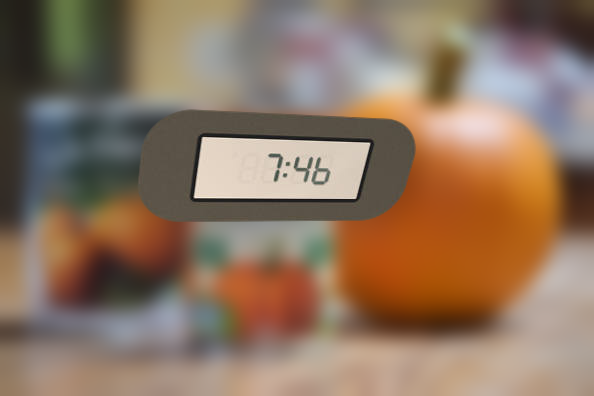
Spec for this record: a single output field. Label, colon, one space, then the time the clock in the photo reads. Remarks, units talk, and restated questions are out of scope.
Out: 7:46
